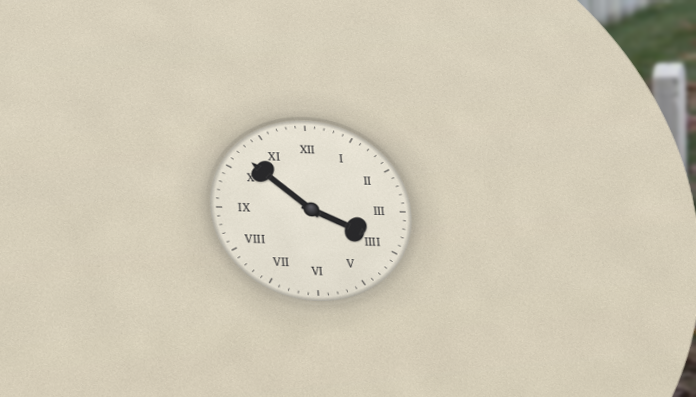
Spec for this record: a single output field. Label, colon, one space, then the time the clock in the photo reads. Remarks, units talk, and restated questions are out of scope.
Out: 3:52
